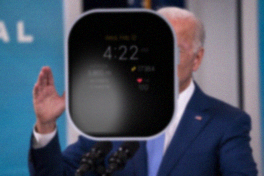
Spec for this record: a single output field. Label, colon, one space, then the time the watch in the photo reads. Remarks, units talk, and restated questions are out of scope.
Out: 4:22
